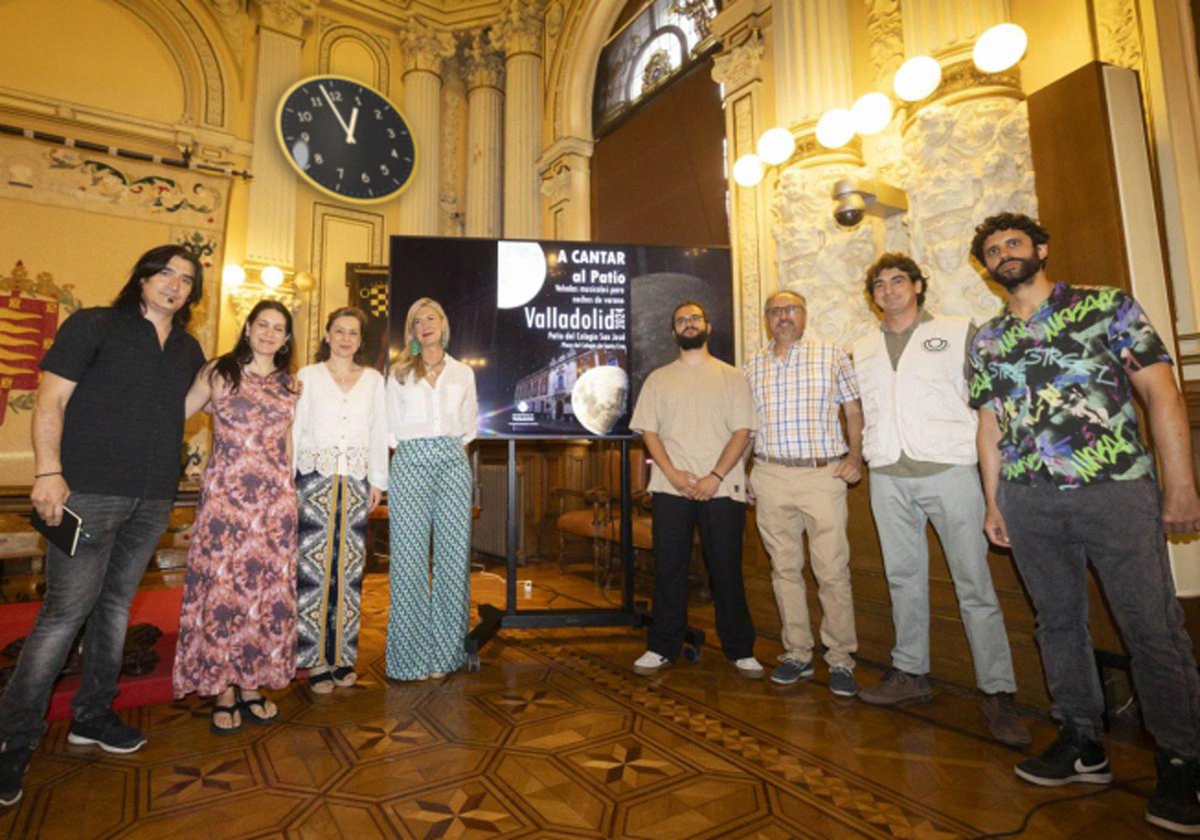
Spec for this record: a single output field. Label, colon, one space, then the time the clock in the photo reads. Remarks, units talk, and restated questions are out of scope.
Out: 12:58
